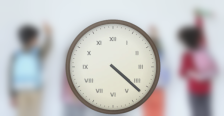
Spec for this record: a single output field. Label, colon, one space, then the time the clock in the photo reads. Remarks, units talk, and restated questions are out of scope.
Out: 4:22
